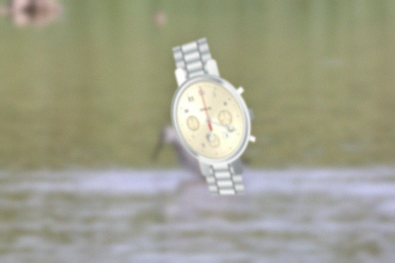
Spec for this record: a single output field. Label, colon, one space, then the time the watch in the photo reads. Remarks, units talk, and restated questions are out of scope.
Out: 6:19
